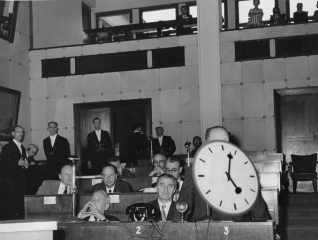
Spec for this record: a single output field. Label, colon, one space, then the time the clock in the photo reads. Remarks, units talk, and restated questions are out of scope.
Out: 5:03
